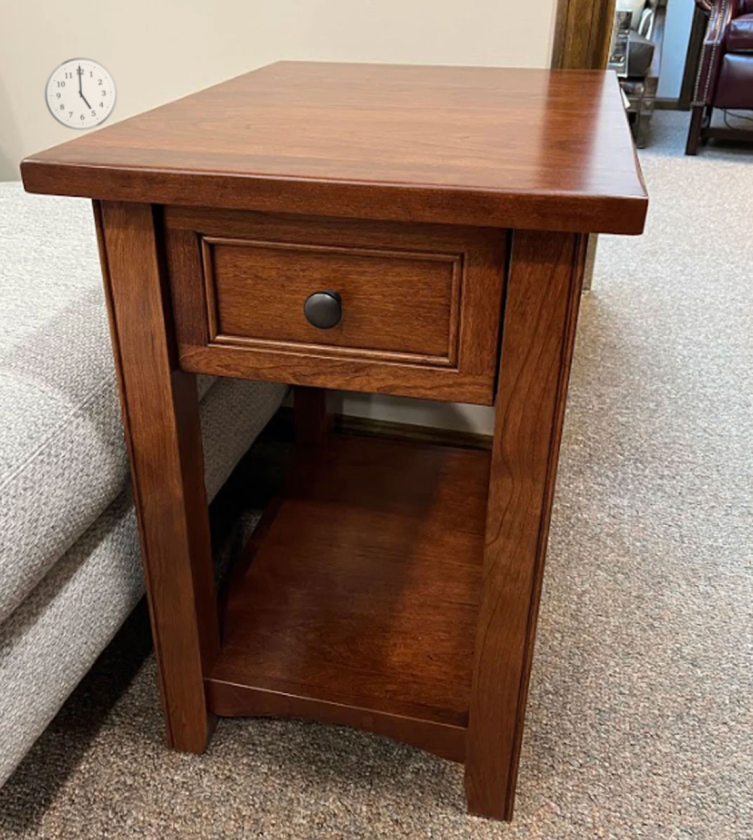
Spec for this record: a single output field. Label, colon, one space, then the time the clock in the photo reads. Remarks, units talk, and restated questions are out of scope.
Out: 5:00
